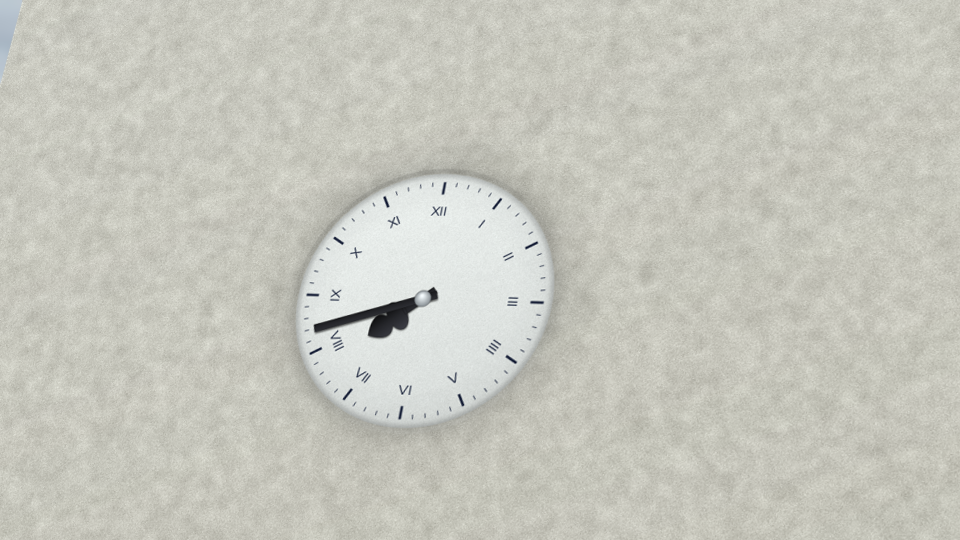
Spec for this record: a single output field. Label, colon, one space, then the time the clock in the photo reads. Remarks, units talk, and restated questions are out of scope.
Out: 7:42
